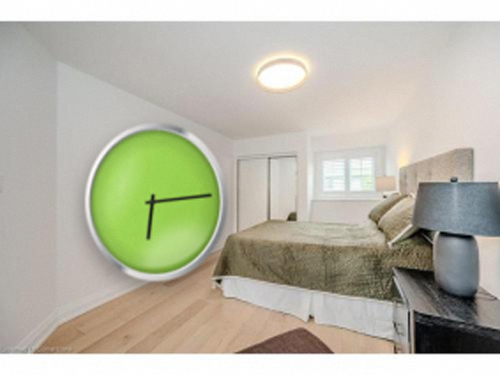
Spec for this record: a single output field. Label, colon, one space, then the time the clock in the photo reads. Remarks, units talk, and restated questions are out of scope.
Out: 6:14
